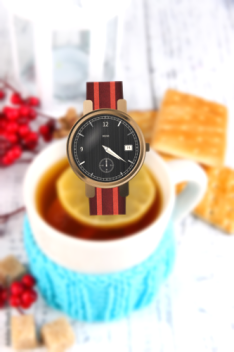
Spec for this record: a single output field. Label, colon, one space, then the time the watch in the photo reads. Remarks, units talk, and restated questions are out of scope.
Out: 4:21
